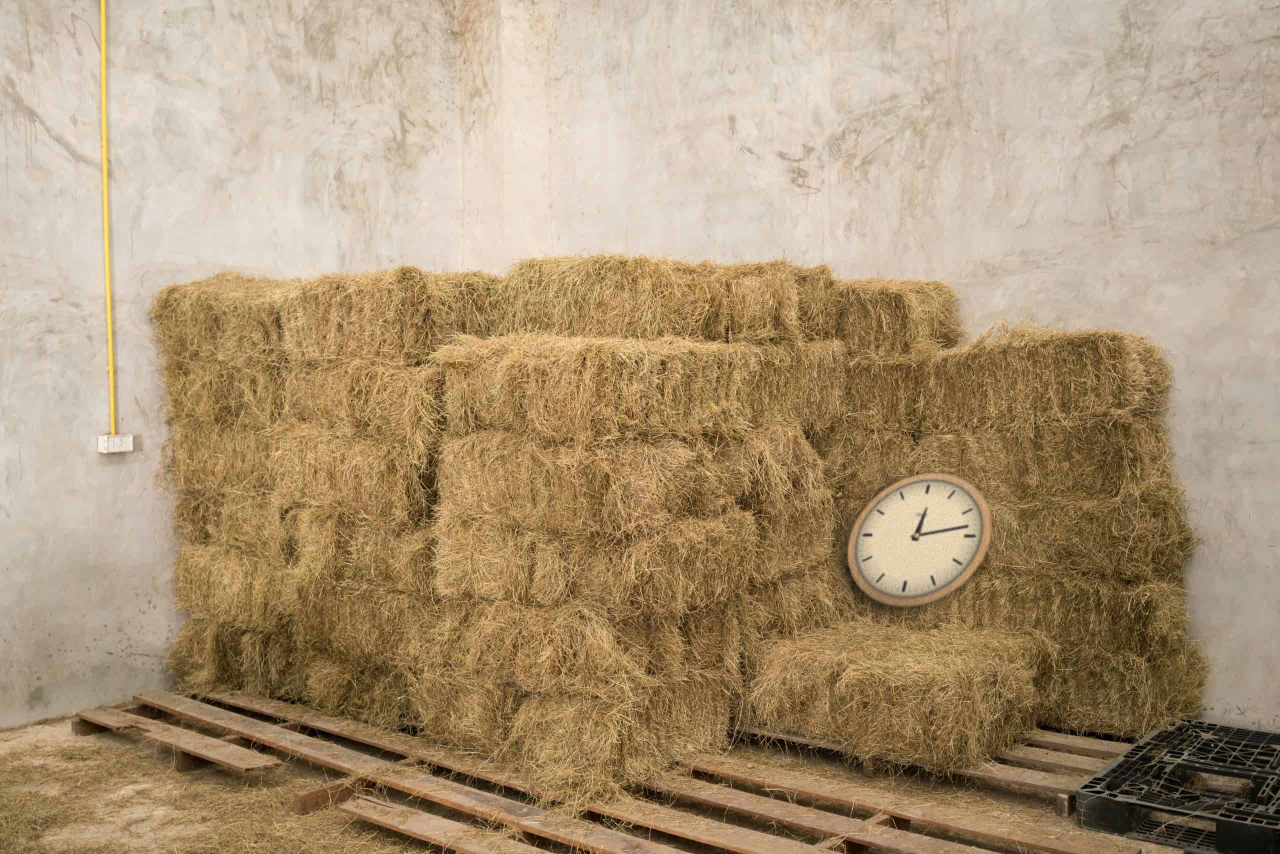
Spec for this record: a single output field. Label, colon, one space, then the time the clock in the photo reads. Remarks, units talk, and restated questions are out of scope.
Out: 12:13
